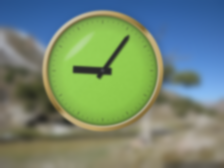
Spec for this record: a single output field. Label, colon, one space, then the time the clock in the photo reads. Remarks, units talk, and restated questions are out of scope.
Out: 9:06
